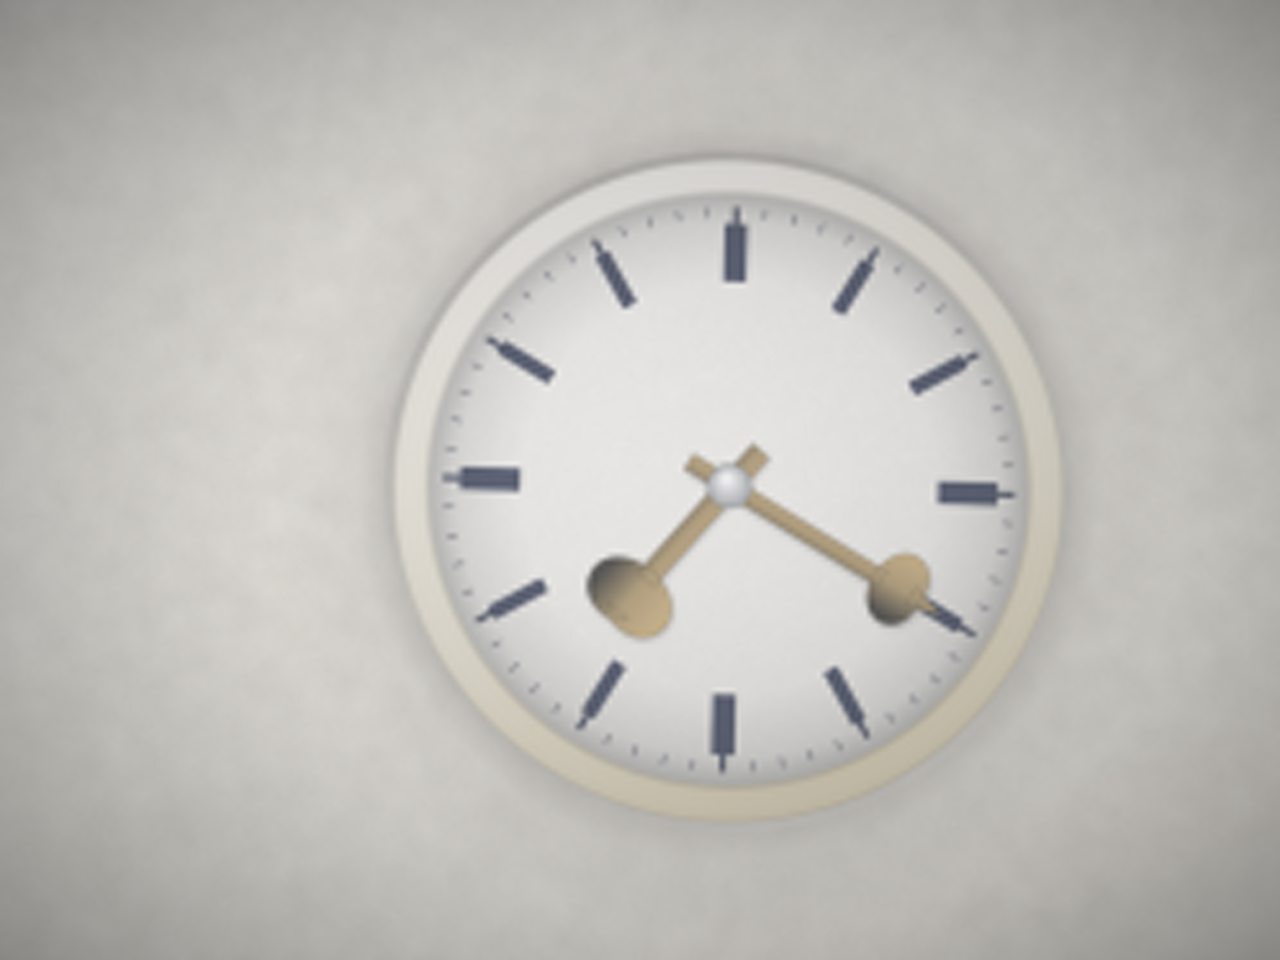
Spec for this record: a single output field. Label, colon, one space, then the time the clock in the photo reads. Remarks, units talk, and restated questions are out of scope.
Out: 7:20
